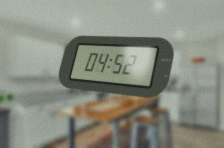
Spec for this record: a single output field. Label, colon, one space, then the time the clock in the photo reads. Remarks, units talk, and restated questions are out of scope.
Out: 4:52
